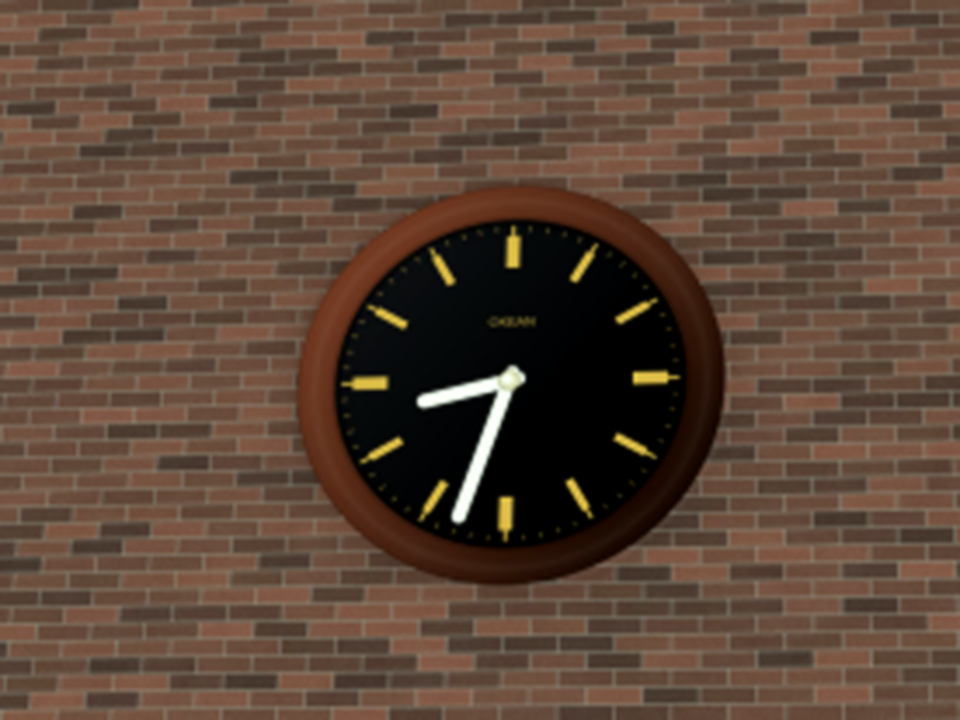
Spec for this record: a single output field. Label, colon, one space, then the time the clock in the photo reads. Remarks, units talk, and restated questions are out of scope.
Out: 8:33
